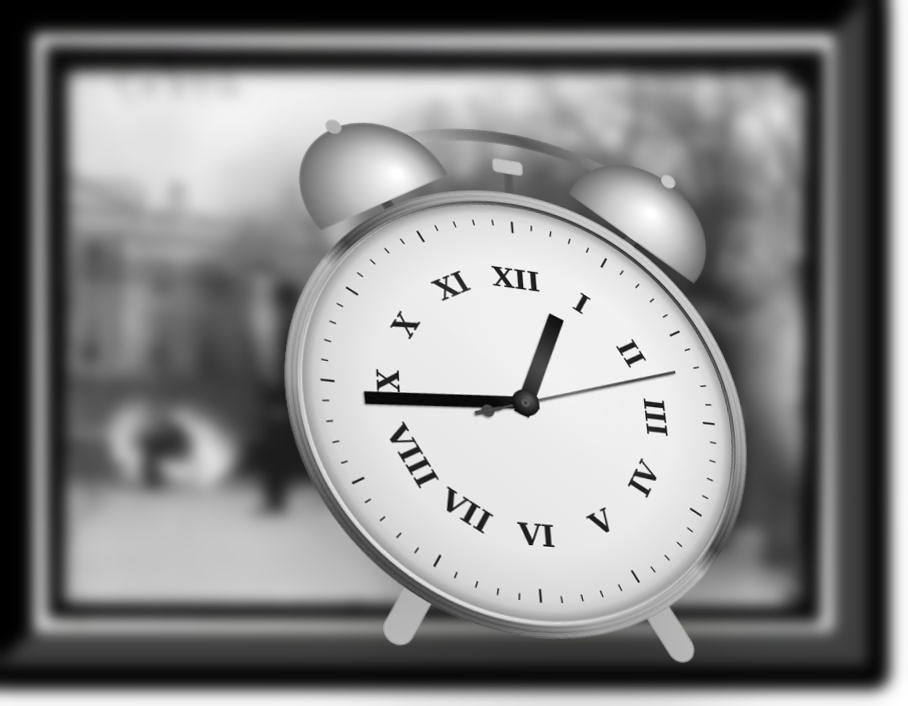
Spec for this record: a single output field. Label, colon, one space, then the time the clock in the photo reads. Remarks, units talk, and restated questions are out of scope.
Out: 12:44:12
